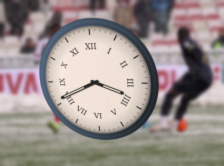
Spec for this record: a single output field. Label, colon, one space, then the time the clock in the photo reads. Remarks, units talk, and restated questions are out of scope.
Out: 3:41
